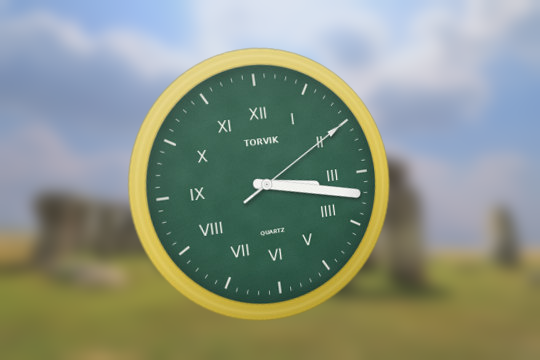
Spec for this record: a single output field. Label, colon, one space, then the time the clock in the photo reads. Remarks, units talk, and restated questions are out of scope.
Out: 3:17:10
